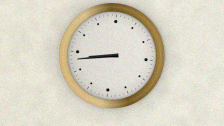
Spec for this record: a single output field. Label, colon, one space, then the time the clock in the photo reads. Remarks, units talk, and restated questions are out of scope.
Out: 8:43
